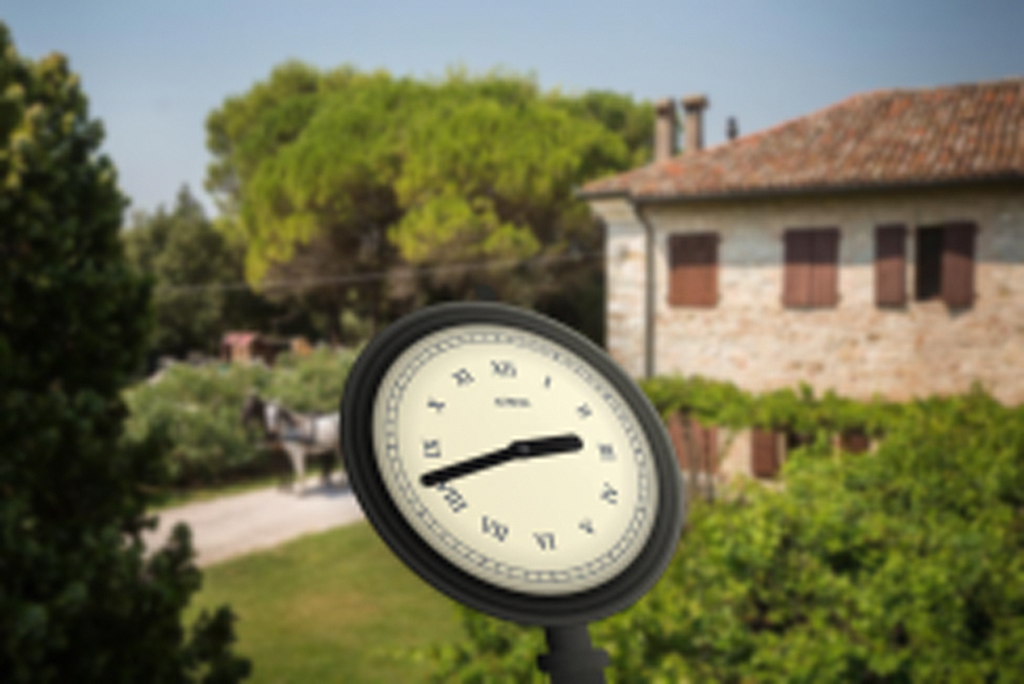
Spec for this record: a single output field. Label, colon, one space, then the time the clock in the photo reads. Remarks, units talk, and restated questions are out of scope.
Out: 2:42
